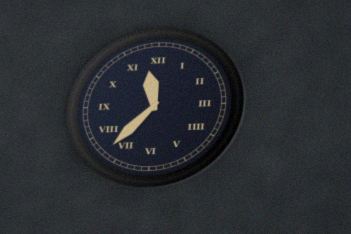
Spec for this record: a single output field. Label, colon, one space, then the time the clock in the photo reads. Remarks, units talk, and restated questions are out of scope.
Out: 11:37
